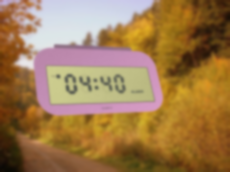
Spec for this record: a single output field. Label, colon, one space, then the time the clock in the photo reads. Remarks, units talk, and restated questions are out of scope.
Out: 4:40
